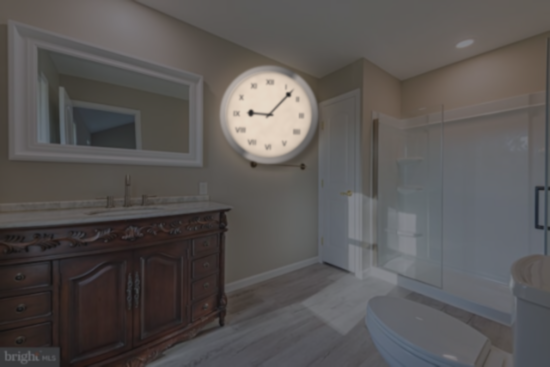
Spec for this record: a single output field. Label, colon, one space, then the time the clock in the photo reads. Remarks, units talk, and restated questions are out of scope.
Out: 9:07
